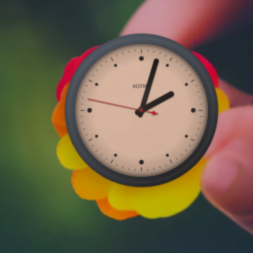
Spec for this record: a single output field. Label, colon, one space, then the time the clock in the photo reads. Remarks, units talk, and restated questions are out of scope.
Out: 2:02:47
